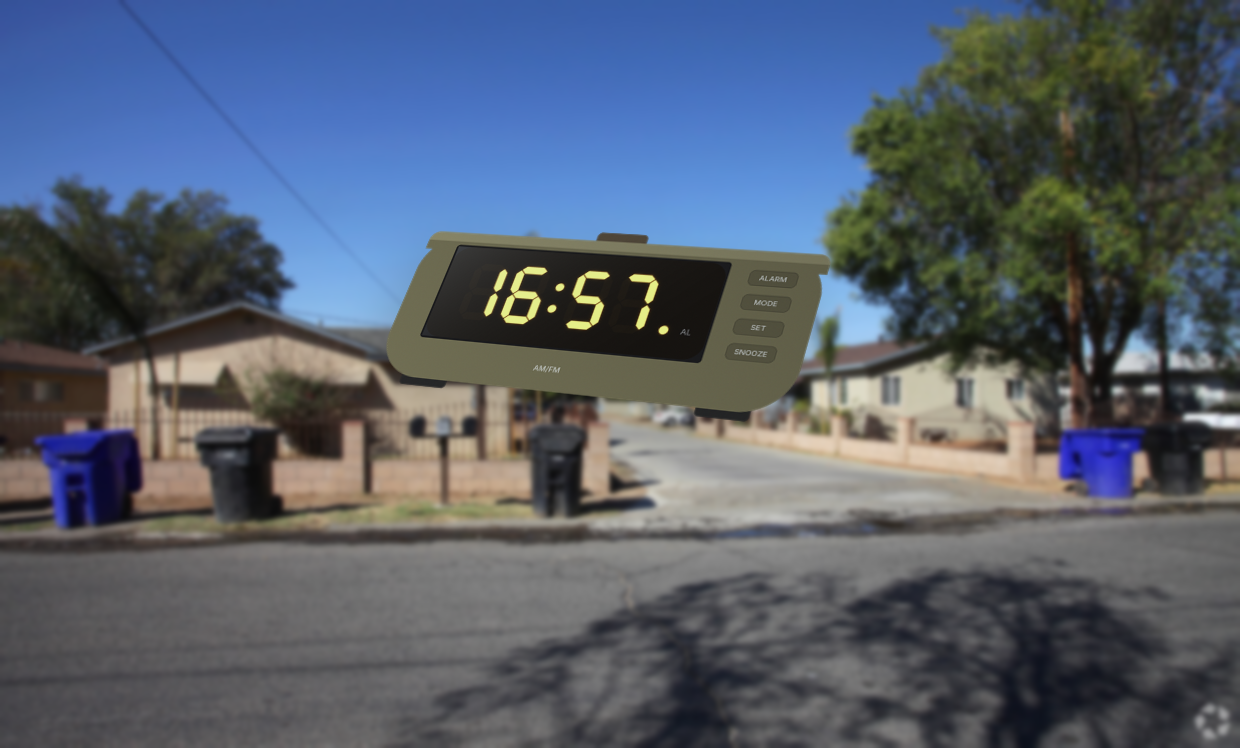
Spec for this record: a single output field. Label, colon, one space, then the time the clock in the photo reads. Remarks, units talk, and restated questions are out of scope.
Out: 16:57
